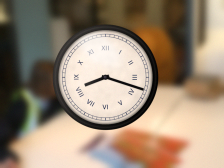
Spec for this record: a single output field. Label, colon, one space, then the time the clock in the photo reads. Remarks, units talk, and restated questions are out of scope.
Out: 8:18
